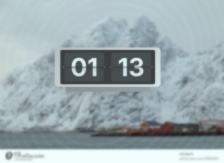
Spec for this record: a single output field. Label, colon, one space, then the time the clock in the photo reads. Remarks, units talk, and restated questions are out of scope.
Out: 1:13
